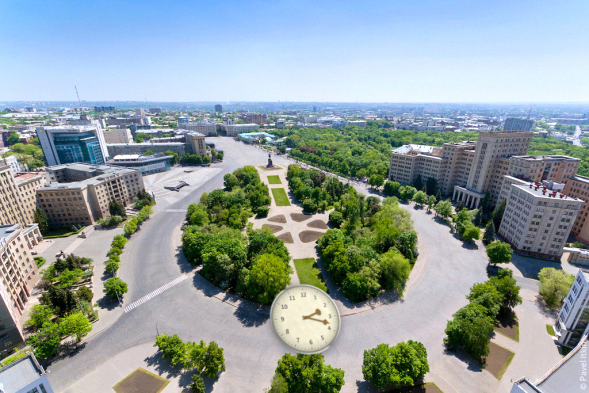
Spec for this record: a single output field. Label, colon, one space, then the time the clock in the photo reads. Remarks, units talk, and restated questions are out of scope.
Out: 2:18
